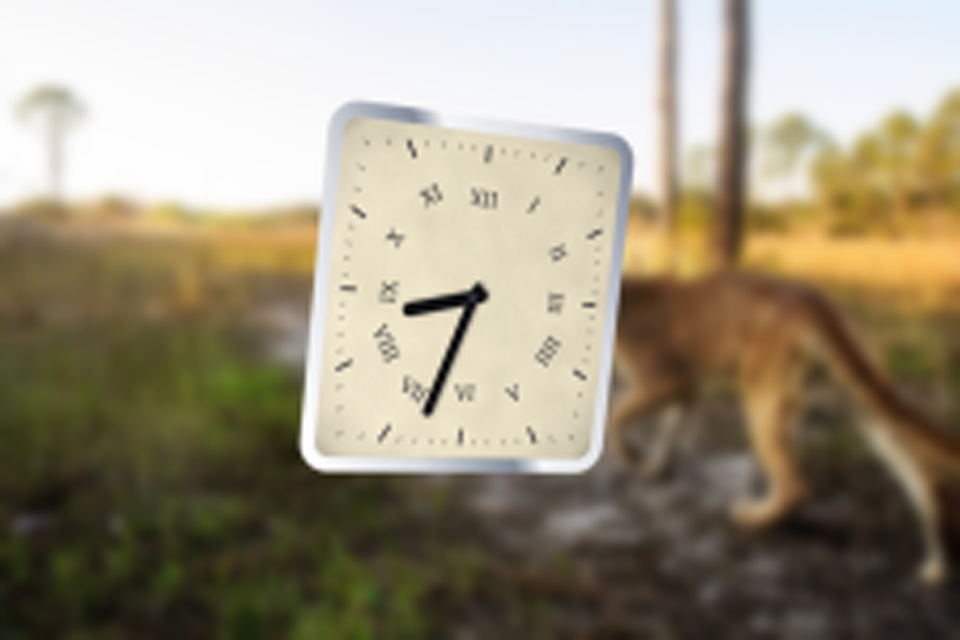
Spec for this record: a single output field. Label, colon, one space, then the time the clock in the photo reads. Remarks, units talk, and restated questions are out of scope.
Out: 8:33
